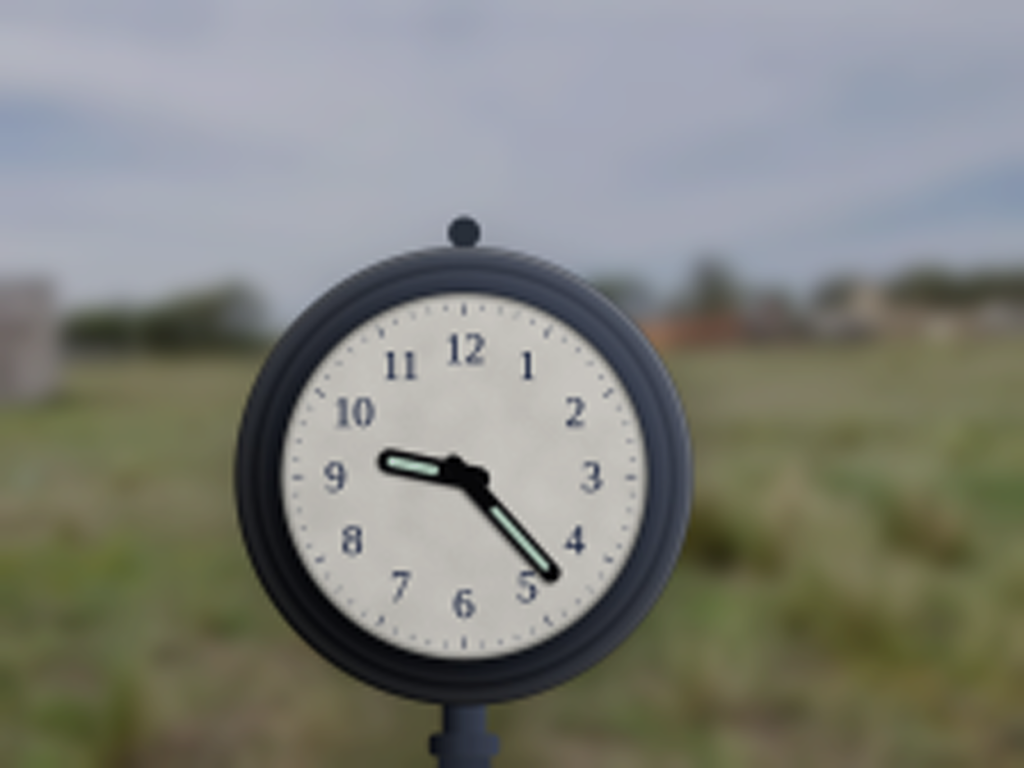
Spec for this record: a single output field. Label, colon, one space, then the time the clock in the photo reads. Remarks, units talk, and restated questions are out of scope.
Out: 9:23
